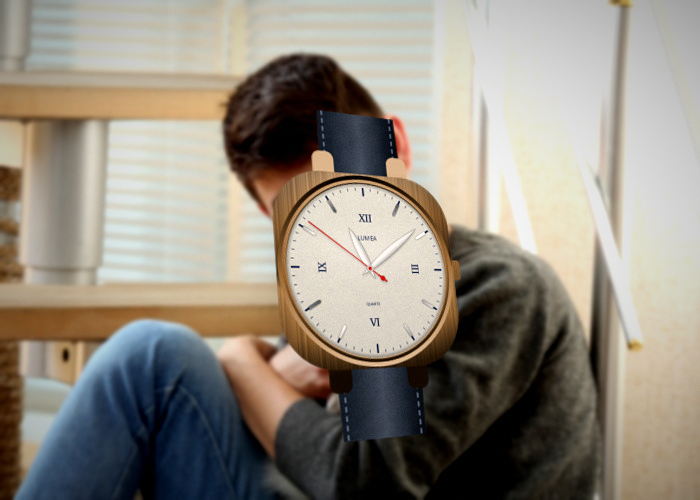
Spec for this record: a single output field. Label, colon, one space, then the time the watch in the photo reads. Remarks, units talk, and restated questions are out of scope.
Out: 11:08:51
